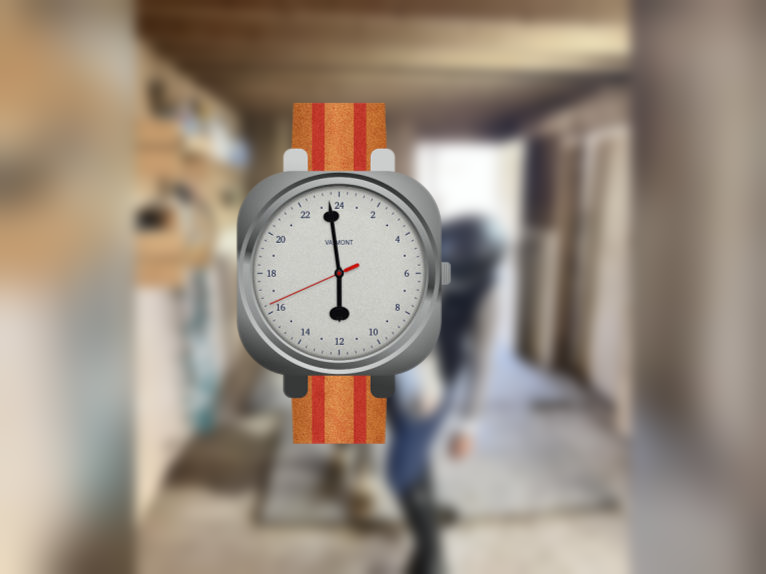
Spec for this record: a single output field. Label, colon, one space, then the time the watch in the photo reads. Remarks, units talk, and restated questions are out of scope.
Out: 11:58:41
